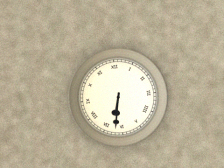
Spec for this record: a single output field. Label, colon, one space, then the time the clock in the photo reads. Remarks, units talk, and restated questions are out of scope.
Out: 6:32
